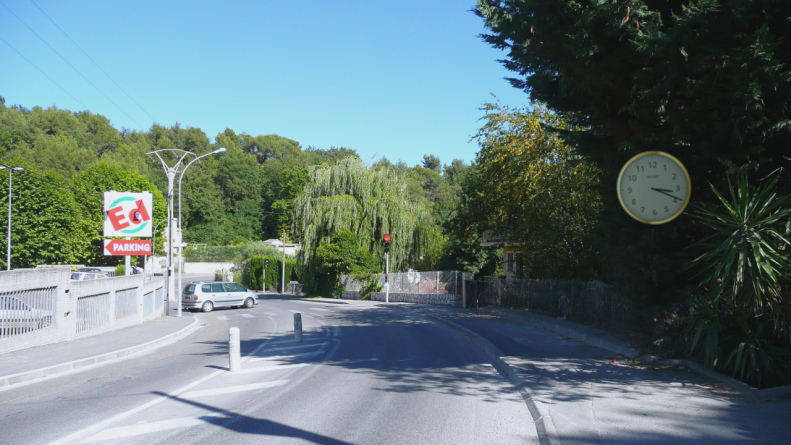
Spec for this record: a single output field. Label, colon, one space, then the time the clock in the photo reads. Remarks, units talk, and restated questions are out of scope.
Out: 3:19
